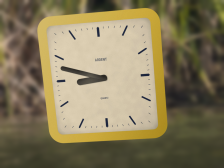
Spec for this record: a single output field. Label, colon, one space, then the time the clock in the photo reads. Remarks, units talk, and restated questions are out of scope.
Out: 8:48
